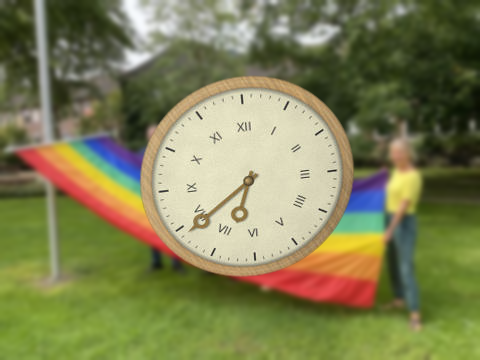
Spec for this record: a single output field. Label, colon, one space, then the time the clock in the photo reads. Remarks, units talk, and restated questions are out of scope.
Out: 6:39
